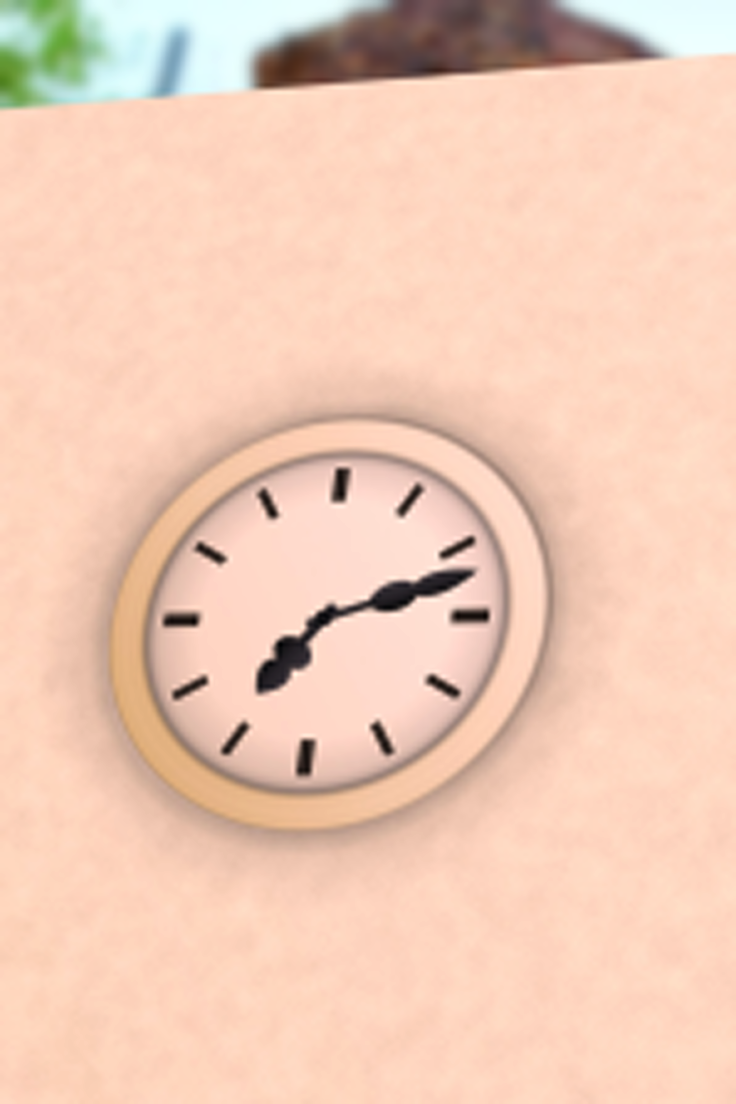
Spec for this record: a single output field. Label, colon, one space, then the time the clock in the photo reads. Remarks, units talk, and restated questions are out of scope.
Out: 7:12
